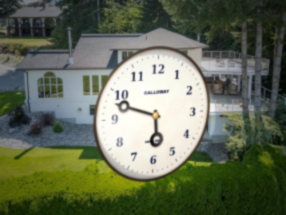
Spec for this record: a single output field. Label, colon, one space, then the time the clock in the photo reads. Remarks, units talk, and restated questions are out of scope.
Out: 5:48
